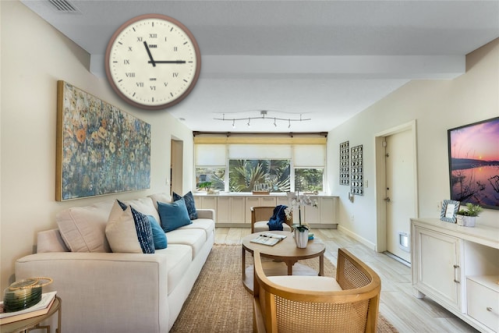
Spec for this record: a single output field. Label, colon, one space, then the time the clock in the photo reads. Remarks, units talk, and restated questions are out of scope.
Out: 11:15
